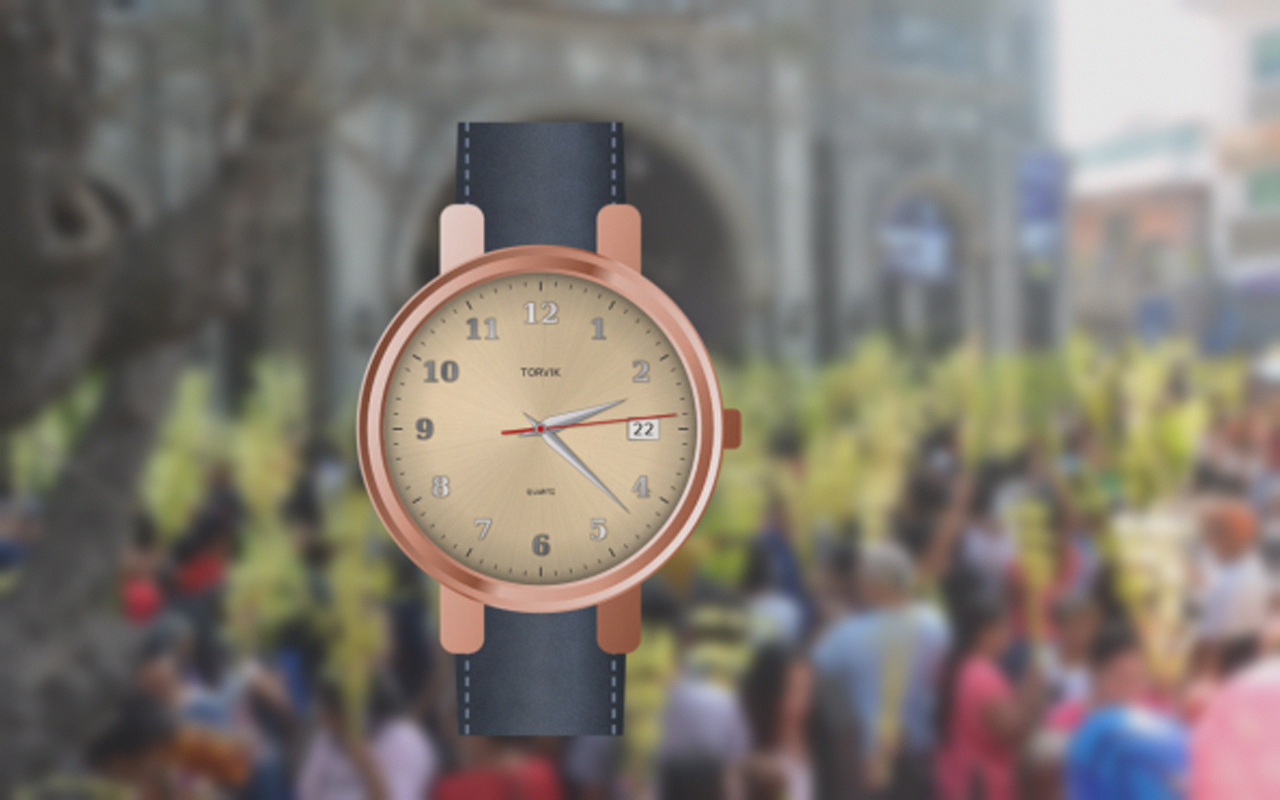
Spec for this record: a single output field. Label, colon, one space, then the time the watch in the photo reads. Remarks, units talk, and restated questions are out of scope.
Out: 2:22:14
